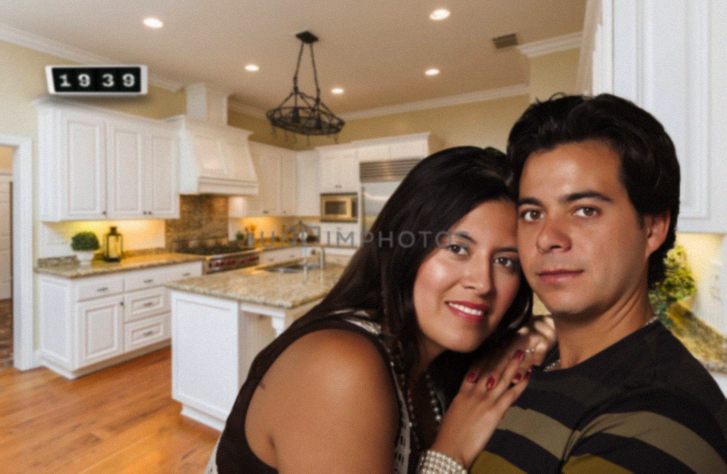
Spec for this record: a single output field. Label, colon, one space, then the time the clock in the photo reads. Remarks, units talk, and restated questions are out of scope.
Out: 19:39
